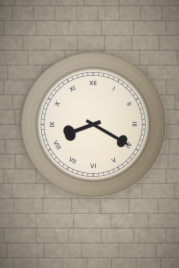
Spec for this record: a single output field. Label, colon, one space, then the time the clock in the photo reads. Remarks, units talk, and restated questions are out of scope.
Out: 8:20
